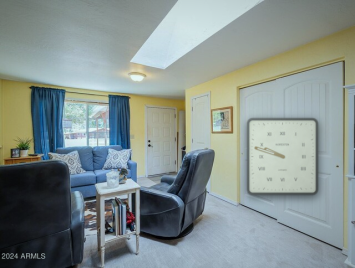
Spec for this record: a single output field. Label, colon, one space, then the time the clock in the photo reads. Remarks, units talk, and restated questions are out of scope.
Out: 9:48
